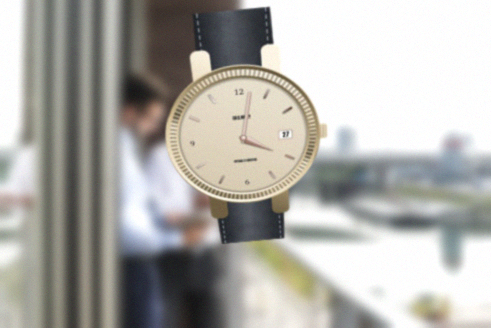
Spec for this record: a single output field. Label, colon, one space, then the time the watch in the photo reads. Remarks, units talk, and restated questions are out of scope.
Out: 4:02
